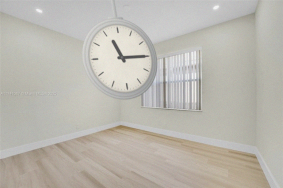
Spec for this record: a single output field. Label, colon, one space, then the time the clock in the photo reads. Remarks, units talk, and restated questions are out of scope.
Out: 11:15
